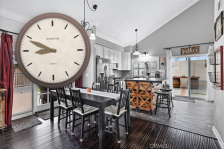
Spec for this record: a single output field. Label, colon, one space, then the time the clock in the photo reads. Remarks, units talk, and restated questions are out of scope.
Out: 8:49
